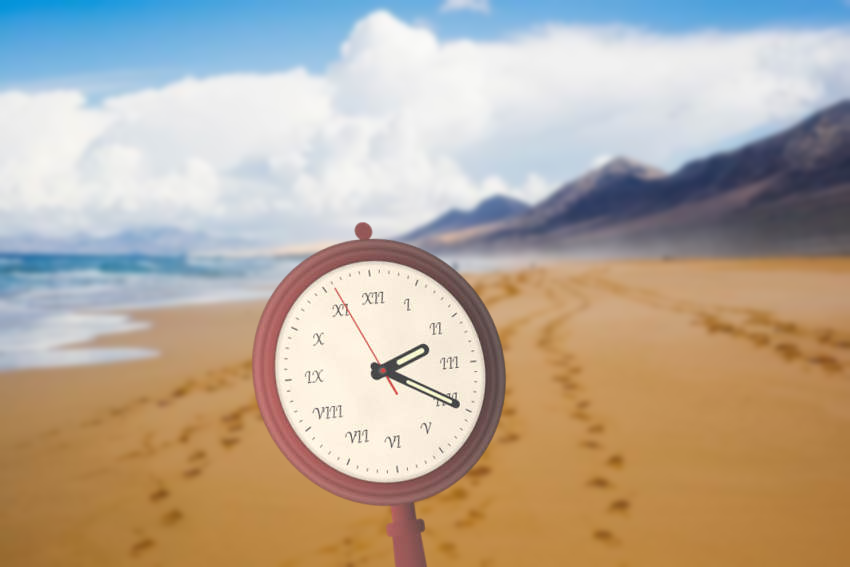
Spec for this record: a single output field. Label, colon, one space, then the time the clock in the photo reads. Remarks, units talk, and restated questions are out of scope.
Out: 2:19:56
